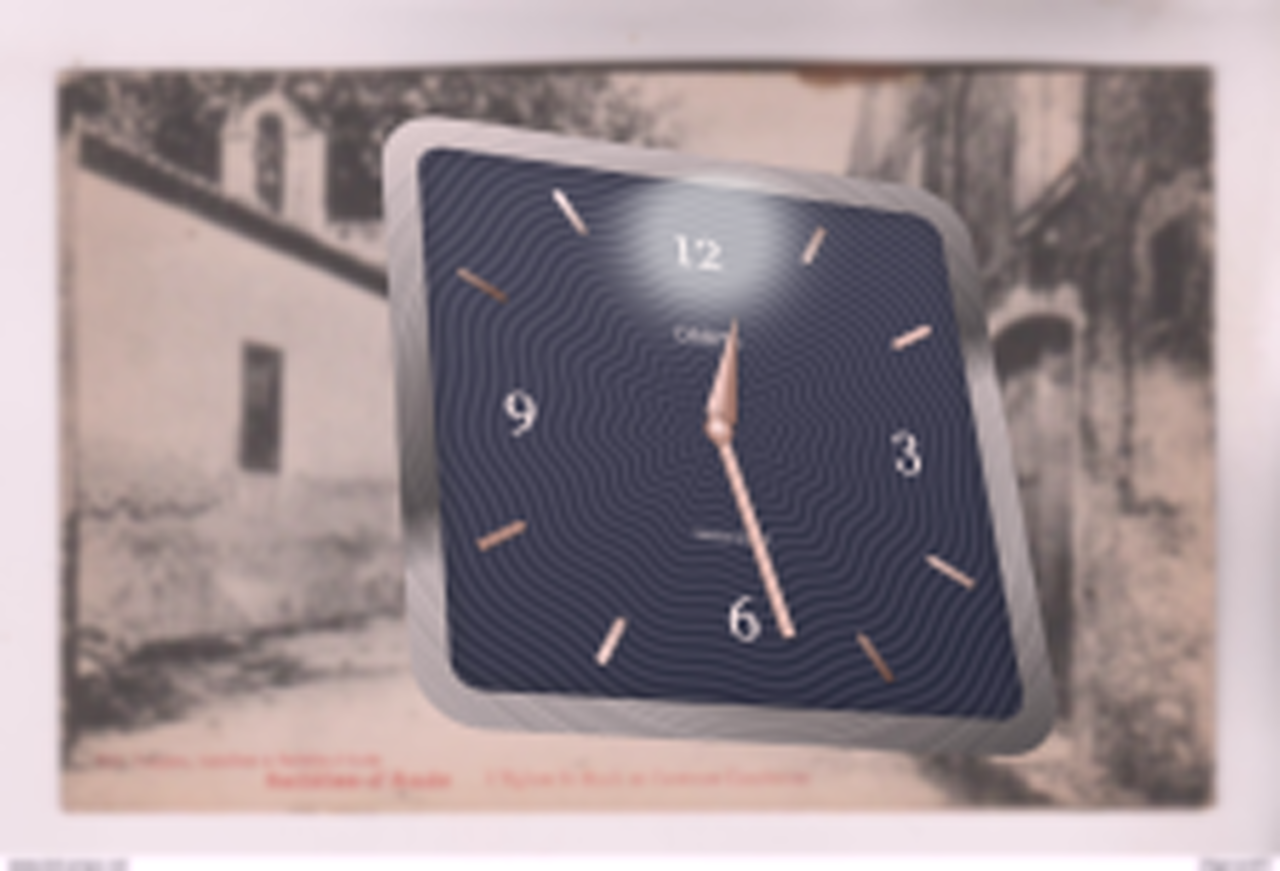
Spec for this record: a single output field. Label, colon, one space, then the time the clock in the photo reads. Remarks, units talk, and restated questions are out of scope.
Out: 12:28
